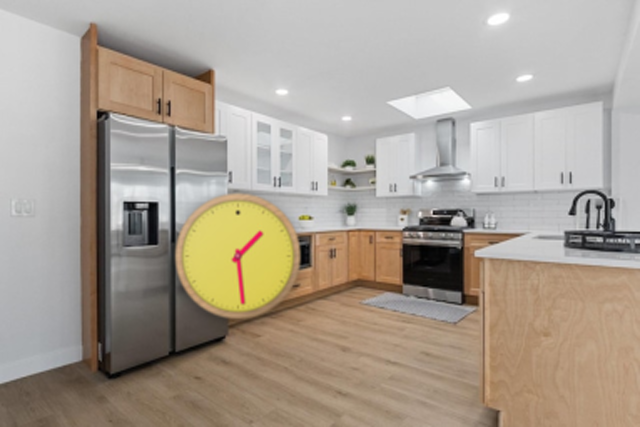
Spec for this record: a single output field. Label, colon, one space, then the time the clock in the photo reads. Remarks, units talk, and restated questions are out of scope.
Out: 1:29
